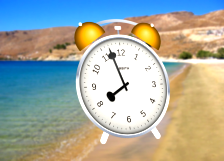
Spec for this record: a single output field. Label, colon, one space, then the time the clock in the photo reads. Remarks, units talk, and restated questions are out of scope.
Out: 7:57
